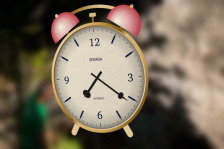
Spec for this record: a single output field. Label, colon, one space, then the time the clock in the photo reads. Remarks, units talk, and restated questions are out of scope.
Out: 7:21
